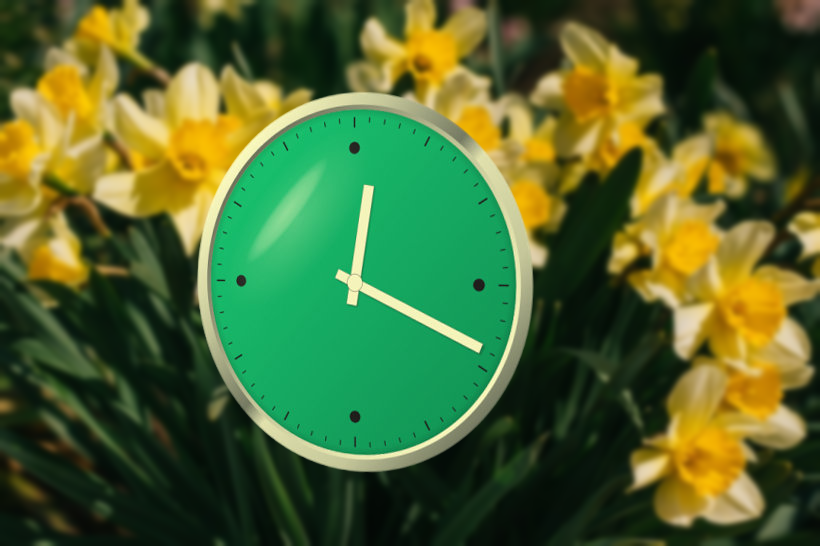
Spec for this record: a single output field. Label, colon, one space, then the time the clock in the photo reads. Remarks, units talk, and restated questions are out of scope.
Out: 12:19
